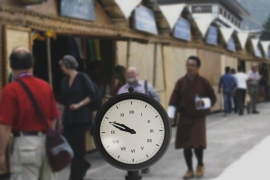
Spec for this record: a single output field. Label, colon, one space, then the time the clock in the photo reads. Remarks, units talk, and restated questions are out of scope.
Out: 9:49
